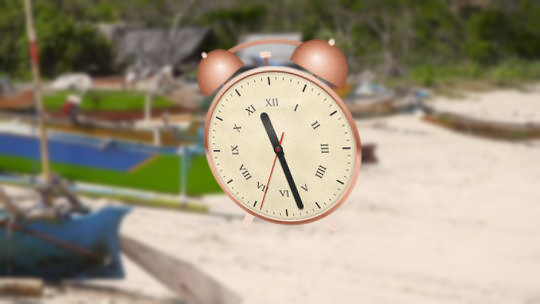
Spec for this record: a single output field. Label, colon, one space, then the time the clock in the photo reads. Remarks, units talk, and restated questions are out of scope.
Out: 11:27:34
